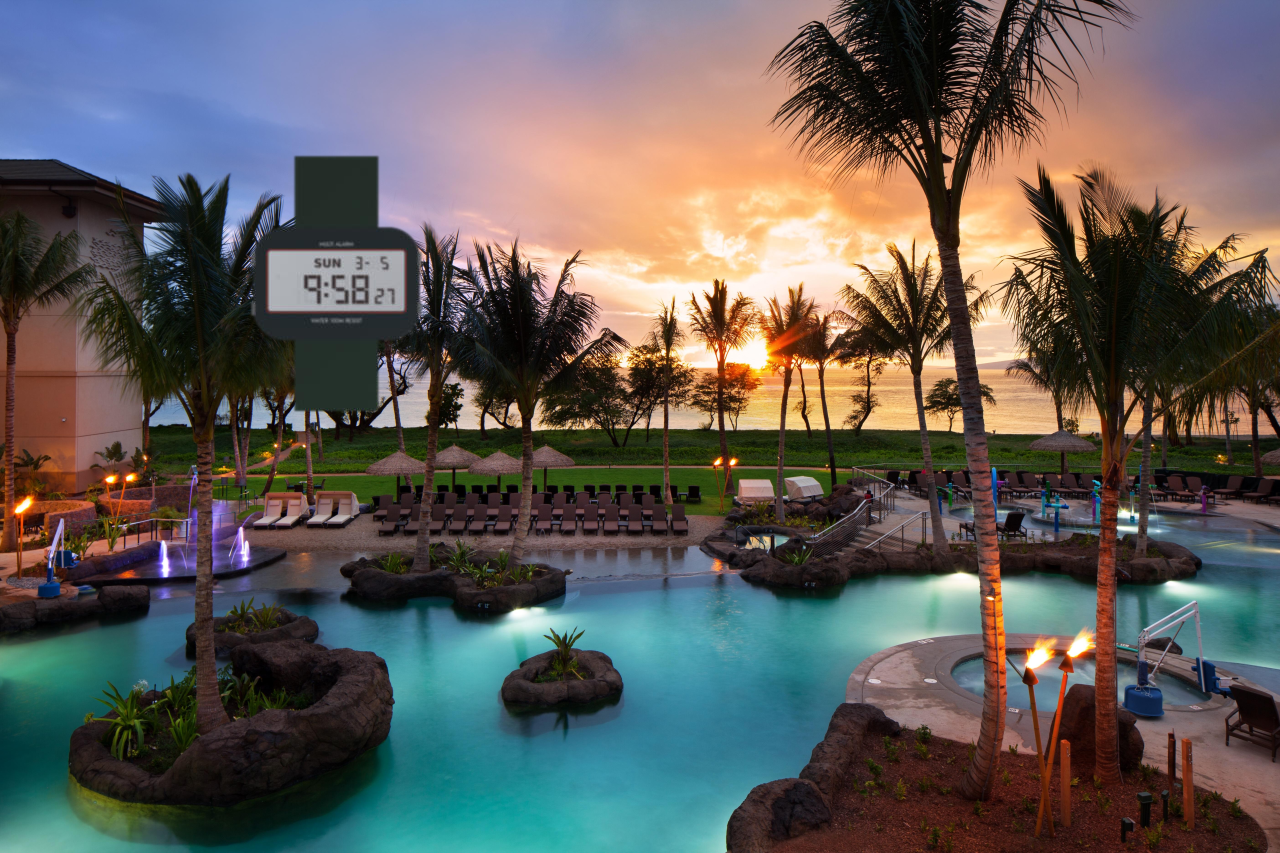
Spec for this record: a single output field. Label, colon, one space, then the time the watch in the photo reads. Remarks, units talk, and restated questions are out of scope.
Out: 9:58:27
